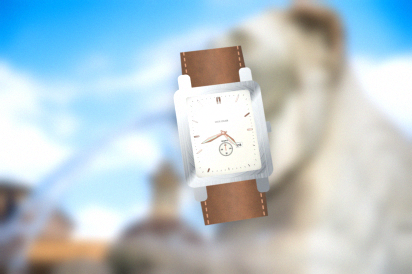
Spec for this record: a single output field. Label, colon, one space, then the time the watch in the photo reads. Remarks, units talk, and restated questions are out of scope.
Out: 4:42
